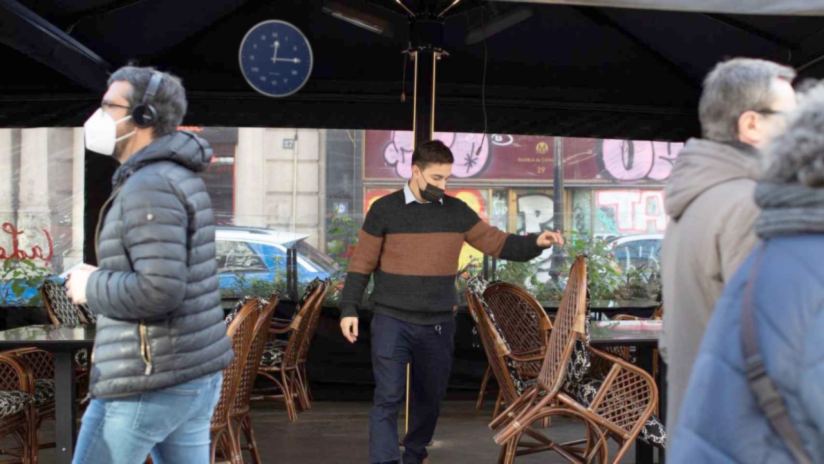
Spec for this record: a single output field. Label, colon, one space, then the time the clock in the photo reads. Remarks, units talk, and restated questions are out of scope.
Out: 12:15
